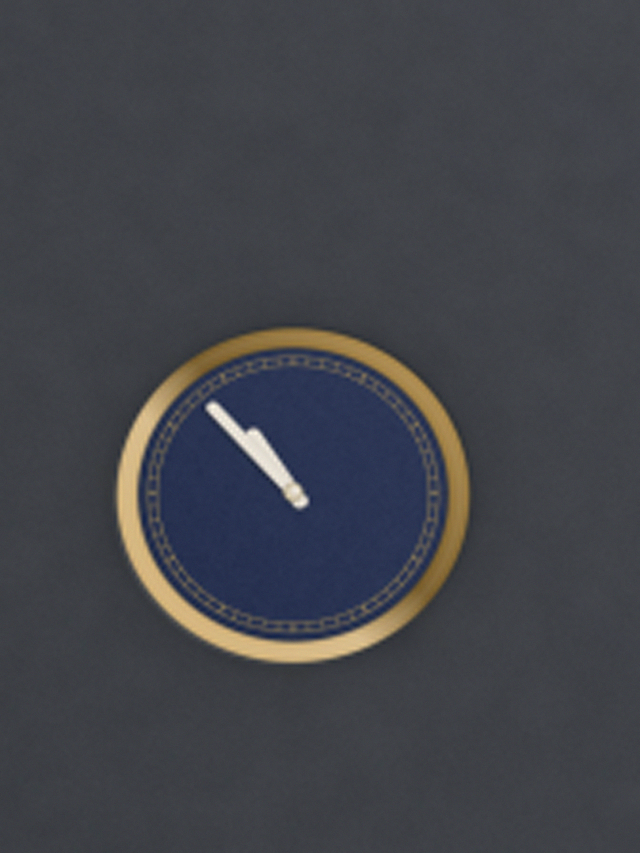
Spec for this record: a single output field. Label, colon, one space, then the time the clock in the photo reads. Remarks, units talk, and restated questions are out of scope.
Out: 10:53
